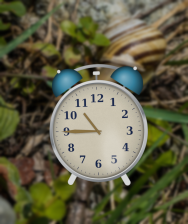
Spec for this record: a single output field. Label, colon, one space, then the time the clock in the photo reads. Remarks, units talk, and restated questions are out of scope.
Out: 10:45
